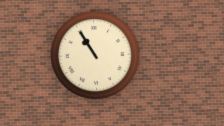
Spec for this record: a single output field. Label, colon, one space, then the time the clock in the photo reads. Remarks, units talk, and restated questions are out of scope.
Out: 10:55
